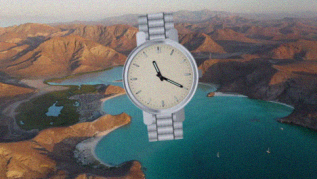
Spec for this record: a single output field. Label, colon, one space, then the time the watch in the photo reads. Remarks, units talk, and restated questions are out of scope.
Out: 11:20
